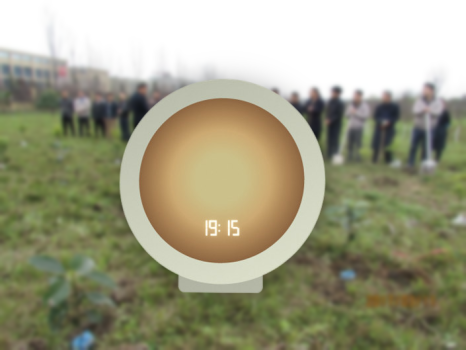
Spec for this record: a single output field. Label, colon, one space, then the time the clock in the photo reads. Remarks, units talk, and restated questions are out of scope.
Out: 19:15
